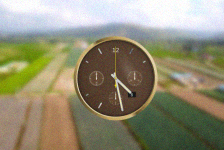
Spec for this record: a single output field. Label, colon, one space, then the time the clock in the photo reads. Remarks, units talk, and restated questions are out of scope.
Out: 4:28
